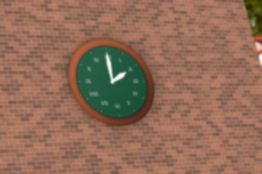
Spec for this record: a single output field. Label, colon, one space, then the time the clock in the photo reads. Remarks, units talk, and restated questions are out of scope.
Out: 2:00
